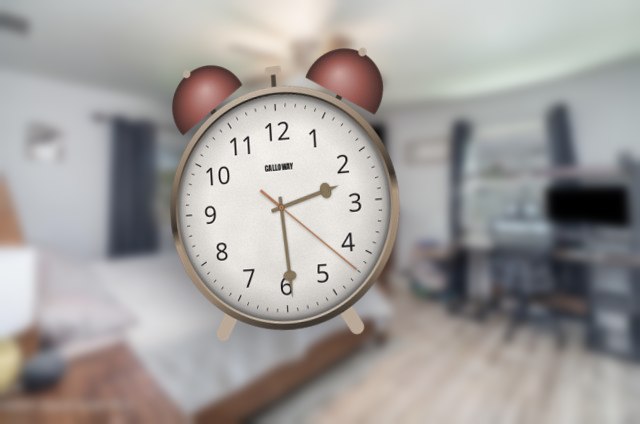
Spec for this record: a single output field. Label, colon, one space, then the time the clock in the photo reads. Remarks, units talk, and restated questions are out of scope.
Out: 2:29:22
